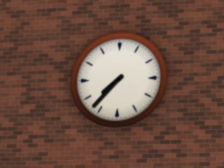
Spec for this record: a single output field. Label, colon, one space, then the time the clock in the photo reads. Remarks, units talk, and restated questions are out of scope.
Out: 7:37
